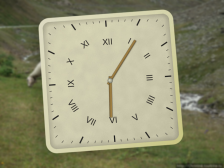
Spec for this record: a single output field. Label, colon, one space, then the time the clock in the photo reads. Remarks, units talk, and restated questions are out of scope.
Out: 6:06
